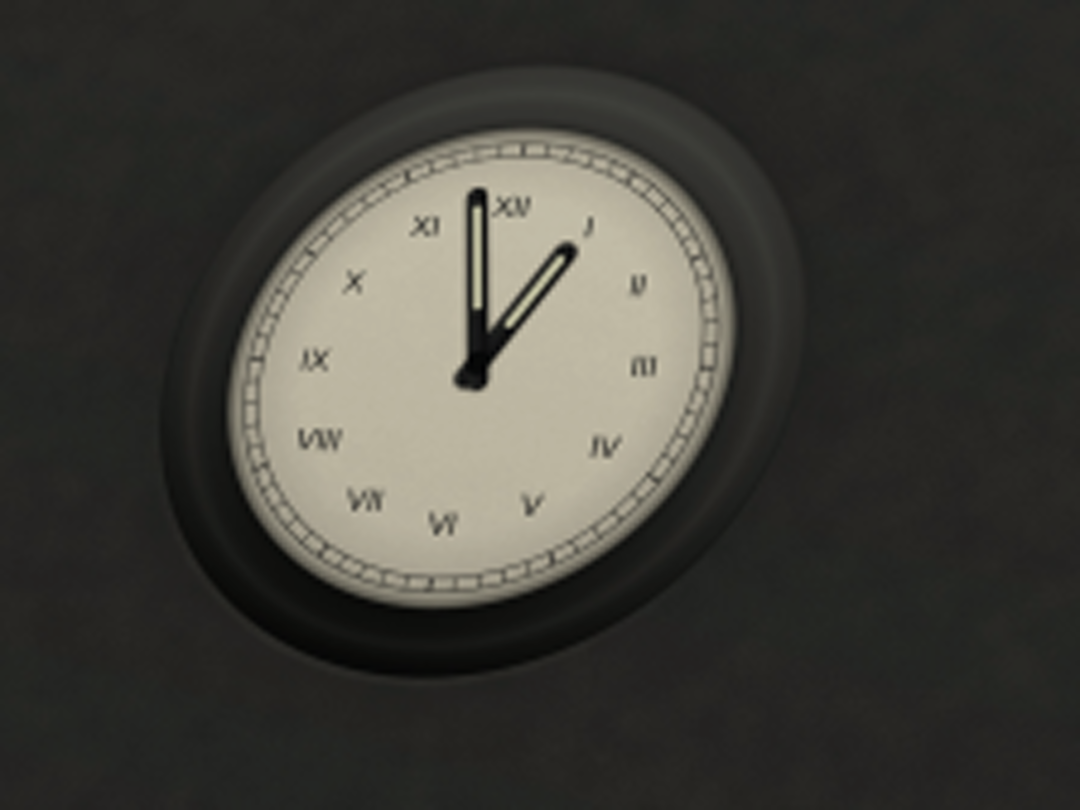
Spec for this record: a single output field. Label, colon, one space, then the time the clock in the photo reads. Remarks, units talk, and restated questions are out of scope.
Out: 12:58
